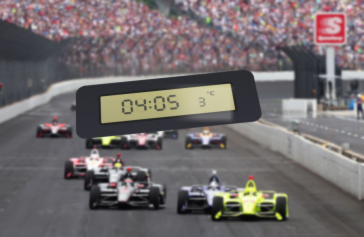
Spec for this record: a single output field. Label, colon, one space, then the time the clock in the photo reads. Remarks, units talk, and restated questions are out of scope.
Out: 4:05
